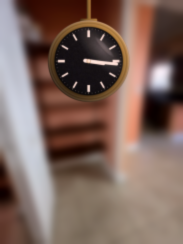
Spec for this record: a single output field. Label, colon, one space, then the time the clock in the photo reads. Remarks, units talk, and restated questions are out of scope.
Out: 3:16
